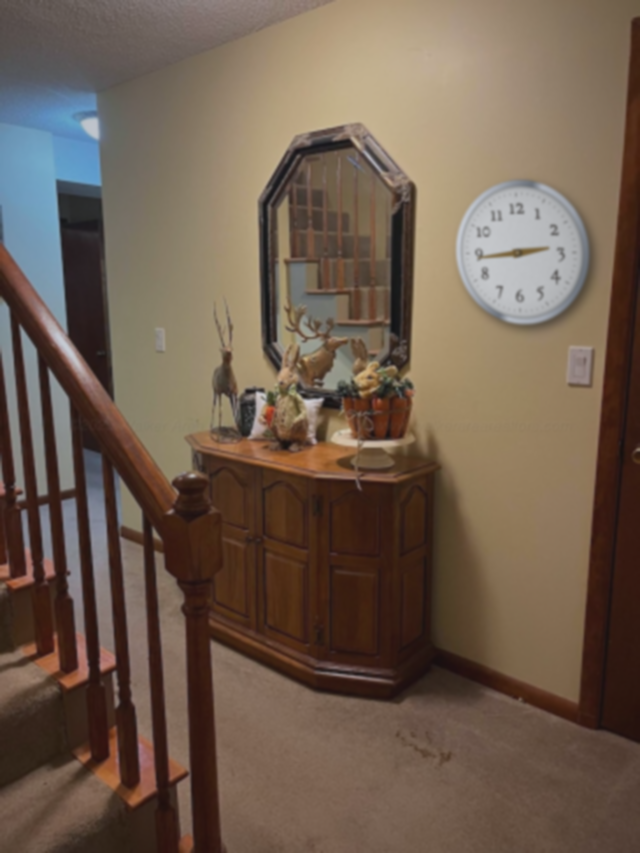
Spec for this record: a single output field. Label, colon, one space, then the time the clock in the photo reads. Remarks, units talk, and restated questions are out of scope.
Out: 2:44
